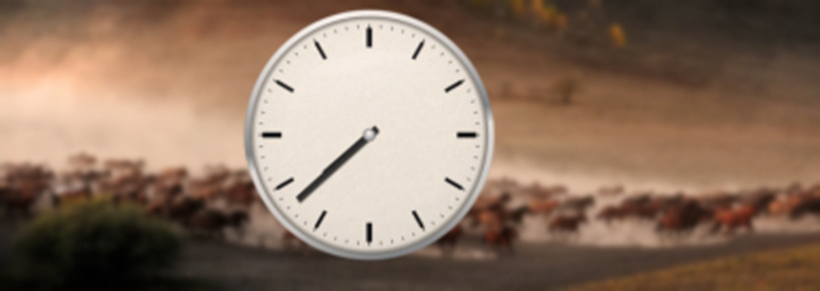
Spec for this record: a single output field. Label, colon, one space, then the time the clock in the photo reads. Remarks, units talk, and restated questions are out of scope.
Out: 7:38
